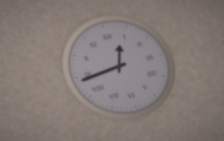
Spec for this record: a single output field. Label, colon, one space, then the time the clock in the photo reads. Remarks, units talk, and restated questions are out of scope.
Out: 12:44
